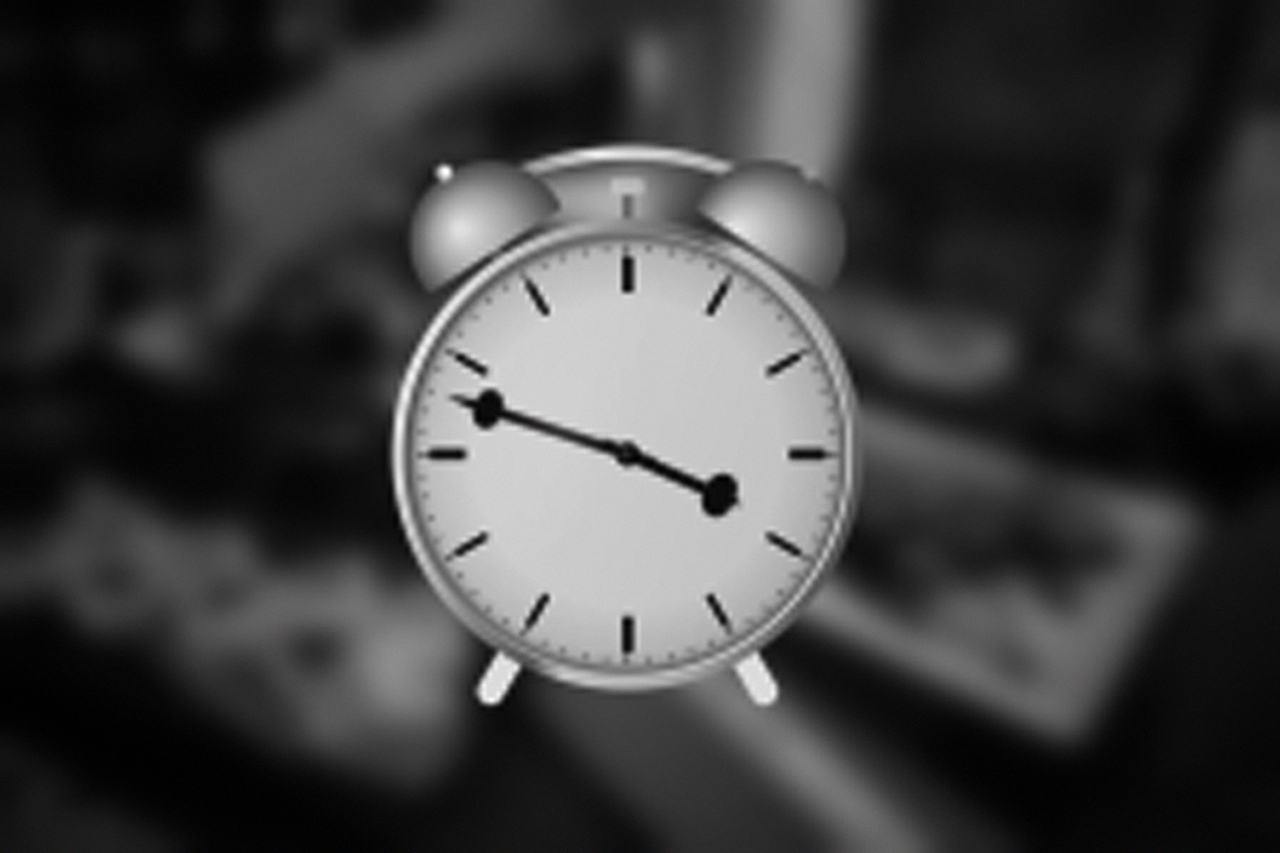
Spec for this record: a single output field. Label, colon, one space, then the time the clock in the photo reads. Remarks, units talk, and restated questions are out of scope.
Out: 3:48
